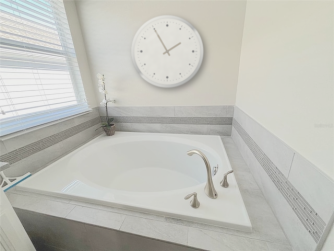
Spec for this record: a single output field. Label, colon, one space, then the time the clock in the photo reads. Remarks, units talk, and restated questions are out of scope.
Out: 1:55
